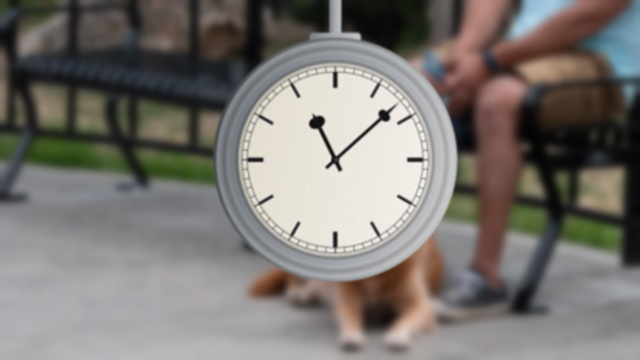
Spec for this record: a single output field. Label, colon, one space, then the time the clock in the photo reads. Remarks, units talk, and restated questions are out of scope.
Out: 11:08
